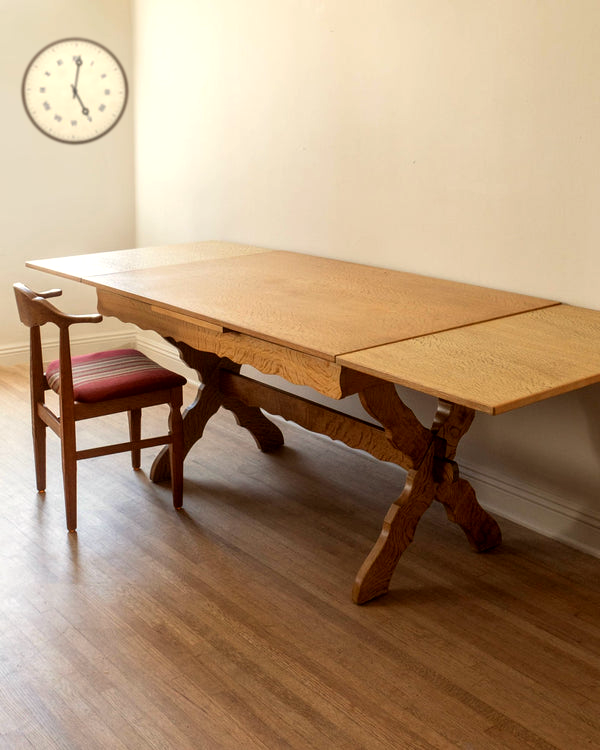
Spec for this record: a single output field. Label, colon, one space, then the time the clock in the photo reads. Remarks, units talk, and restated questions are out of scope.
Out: 5:01
